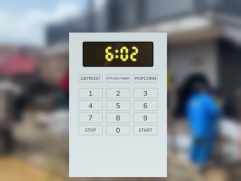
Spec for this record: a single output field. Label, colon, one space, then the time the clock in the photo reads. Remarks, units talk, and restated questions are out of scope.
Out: 6:02
